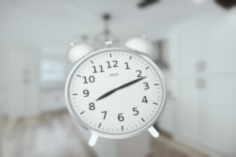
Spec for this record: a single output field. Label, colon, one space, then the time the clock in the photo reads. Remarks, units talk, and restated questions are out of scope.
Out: 8:12
